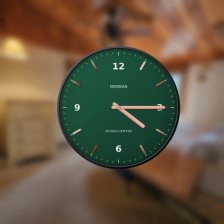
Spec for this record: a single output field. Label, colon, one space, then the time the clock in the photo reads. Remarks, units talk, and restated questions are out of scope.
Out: 4:15
